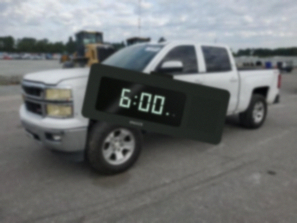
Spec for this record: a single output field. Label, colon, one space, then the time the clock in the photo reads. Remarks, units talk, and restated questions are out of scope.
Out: 6:00
